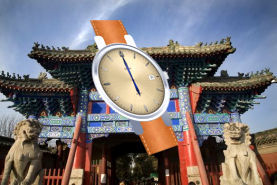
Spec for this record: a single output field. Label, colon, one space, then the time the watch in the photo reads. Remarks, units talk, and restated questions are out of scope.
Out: 6:00
